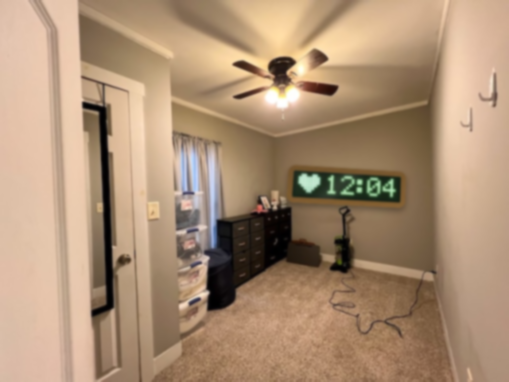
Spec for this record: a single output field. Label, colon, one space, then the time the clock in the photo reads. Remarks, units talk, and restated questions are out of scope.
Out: 12:04
